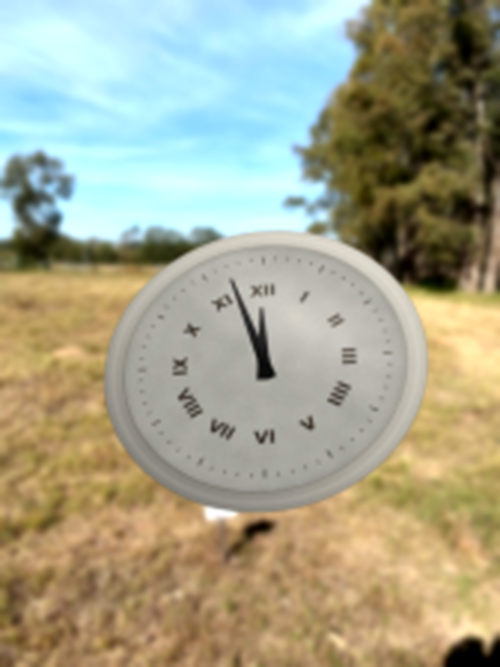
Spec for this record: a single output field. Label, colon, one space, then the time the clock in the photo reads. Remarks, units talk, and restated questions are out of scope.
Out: 11:57
